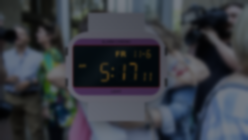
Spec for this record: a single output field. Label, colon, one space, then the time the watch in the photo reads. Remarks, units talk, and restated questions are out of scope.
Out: 5:17
